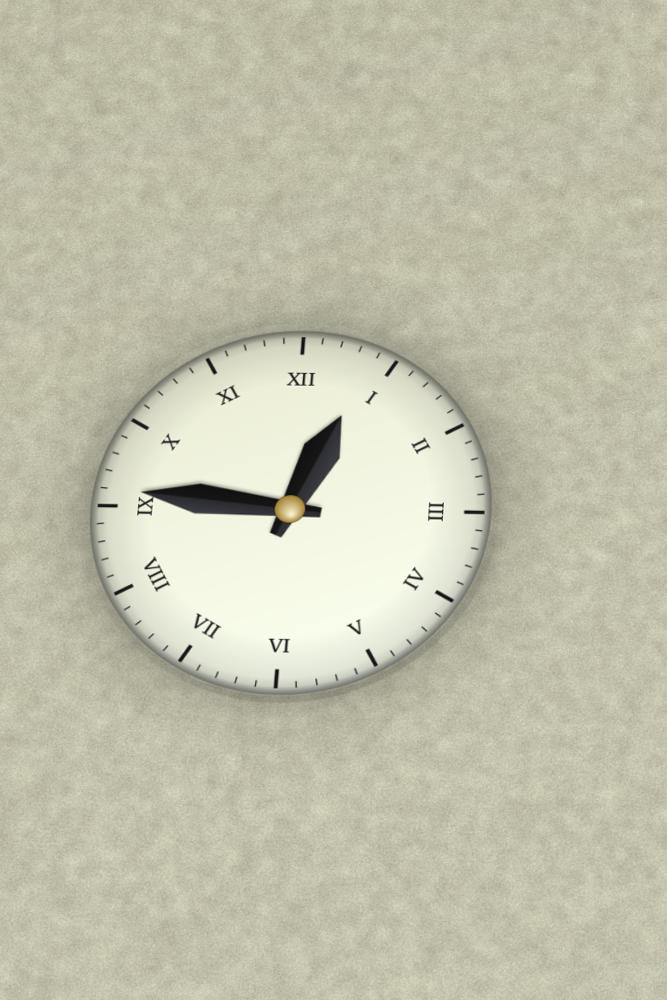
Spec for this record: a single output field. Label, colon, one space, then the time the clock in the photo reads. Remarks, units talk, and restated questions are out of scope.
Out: 12:46
